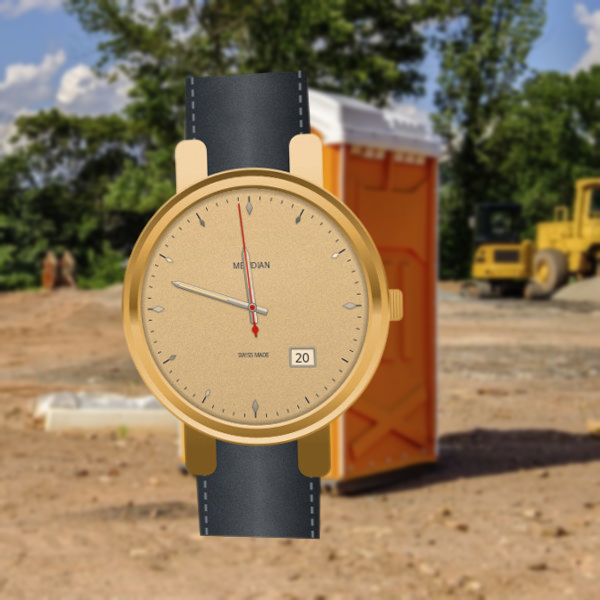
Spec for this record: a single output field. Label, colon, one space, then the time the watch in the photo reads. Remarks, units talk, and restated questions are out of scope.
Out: 11:47:59
